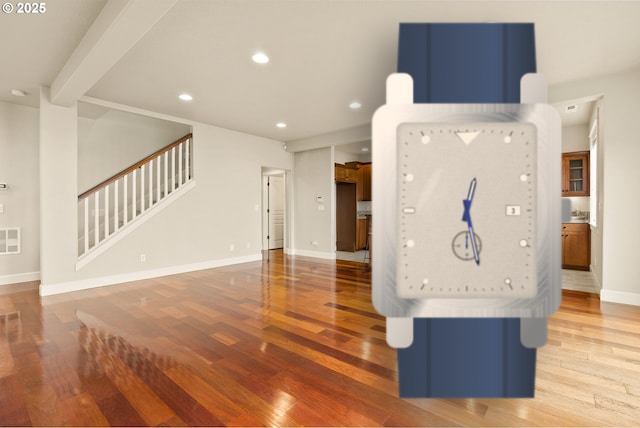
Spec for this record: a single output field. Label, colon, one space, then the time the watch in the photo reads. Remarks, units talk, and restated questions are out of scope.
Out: 12:28
